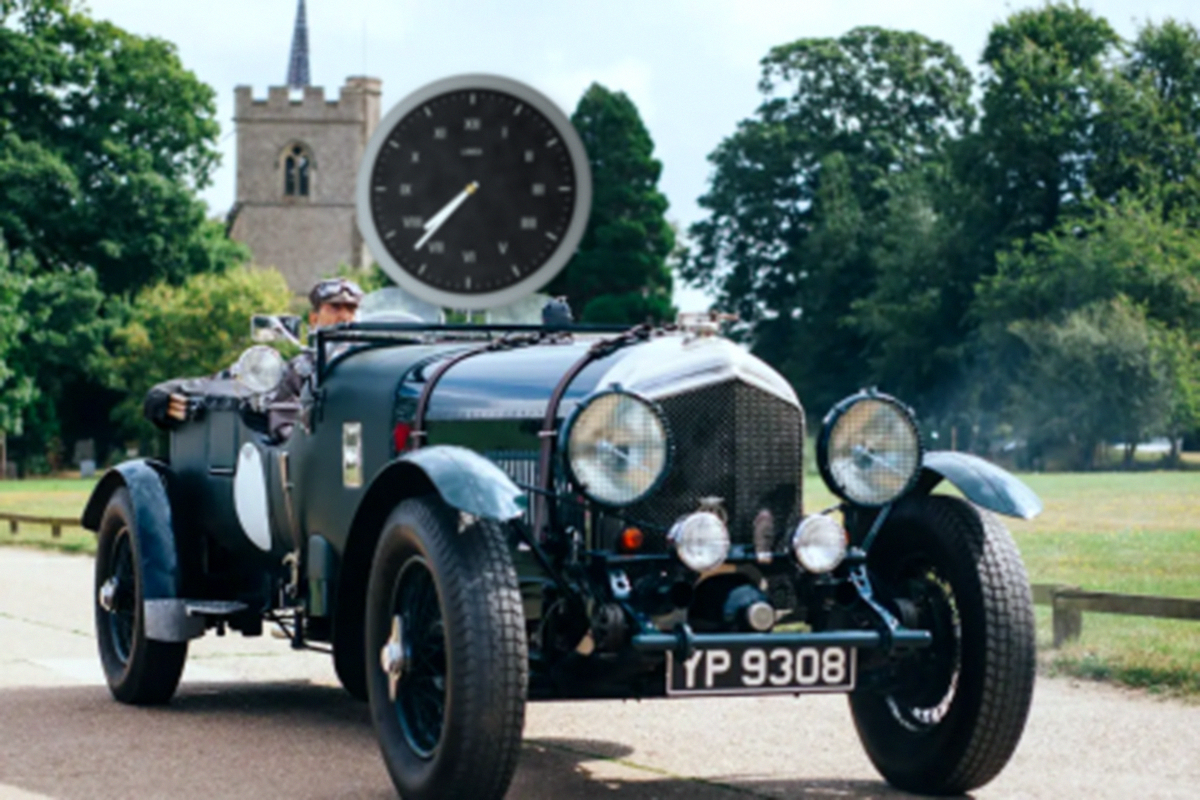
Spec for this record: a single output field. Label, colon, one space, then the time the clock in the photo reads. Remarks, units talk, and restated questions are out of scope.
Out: 7:37
